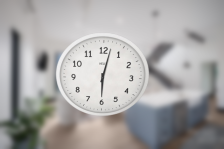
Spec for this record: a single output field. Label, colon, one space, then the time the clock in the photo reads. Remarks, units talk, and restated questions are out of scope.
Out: 6:02
